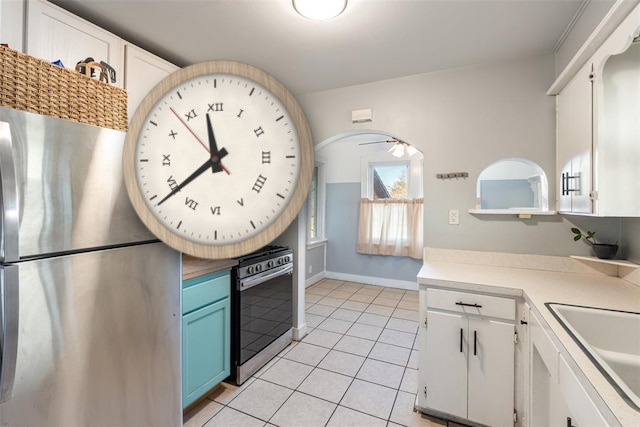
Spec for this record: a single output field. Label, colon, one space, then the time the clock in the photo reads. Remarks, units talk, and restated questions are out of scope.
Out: 11:38:53
